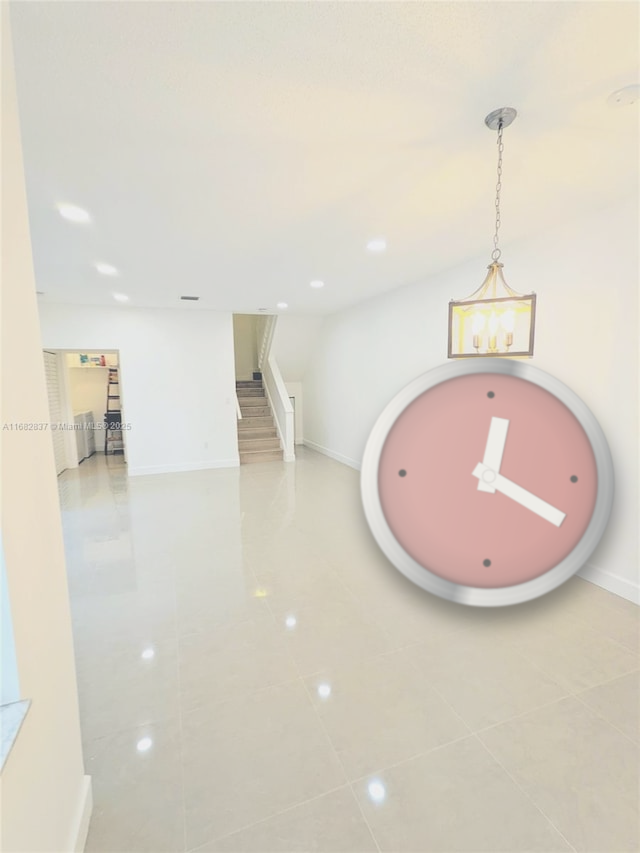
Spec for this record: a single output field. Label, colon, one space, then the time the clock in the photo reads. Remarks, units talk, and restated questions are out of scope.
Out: 12:20
